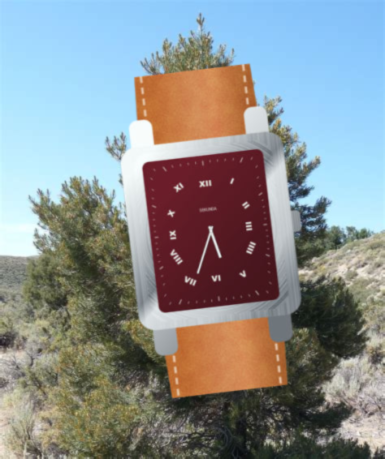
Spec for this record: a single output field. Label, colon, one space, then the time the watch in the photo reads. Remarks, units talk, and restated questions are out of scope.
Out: 5:34
